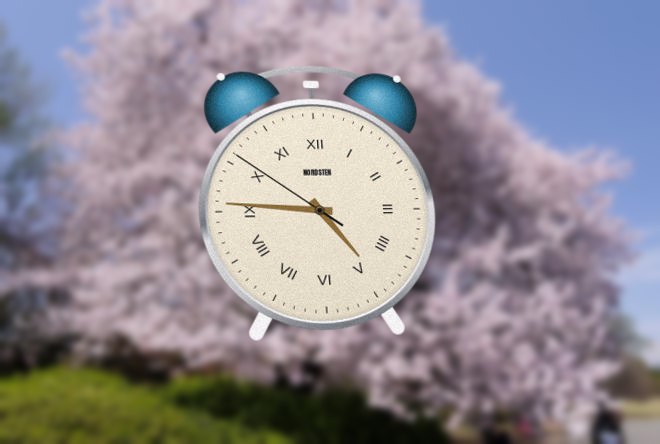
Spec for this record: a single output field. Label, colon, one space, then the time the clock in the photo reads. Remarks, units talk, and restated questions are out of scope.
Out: 4:45:51
